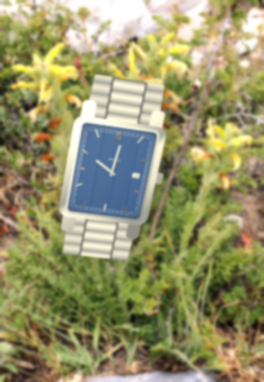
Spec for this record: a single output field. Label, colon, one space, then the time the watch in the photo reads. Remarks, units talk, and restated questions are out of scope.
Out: 10:01
